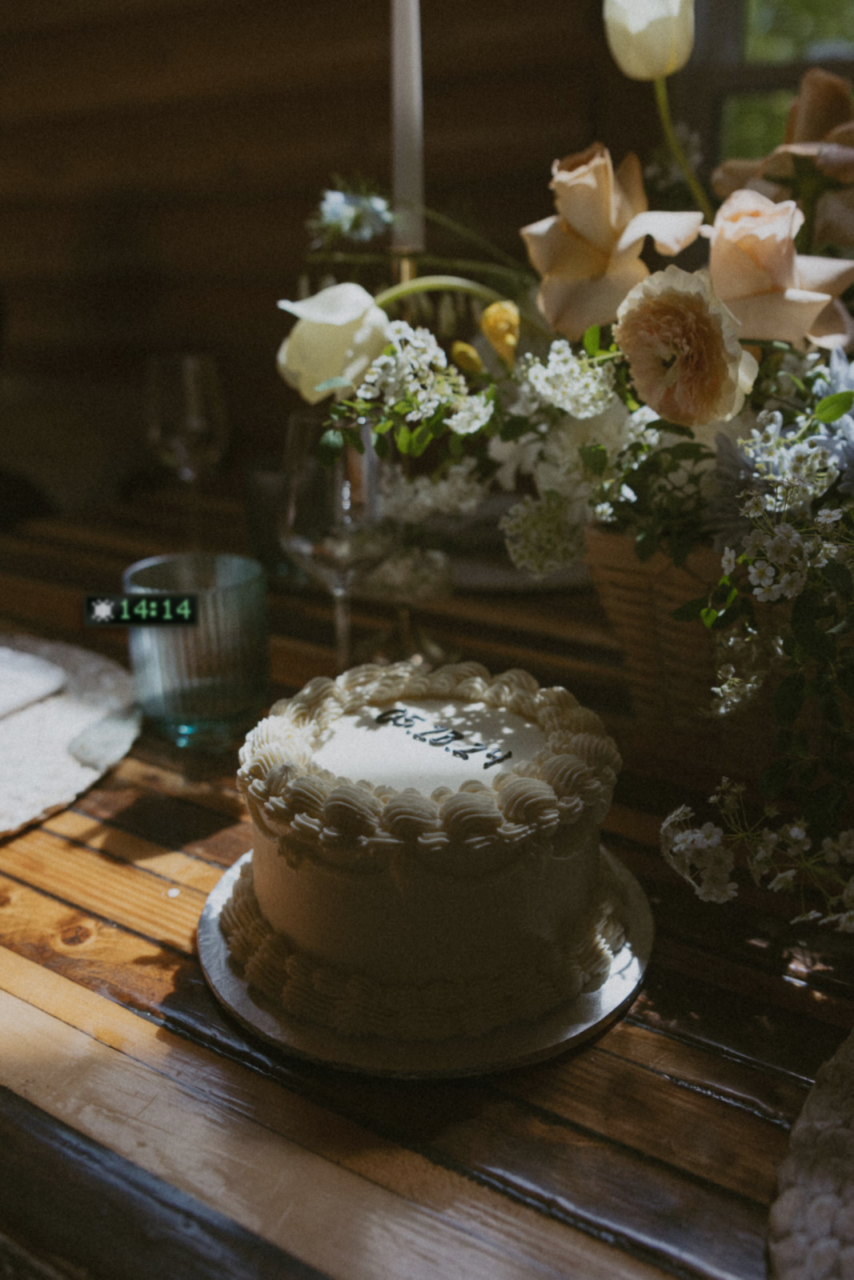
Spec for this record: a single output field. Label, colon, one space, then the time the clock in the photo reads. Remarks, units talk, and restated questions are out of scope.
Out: 14:14
